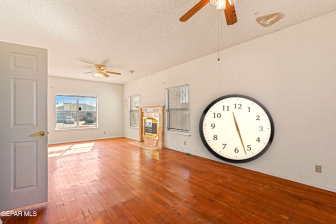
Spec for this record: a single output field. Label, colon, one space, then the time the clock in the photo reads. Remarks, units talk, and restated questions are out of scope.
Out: 11:27
